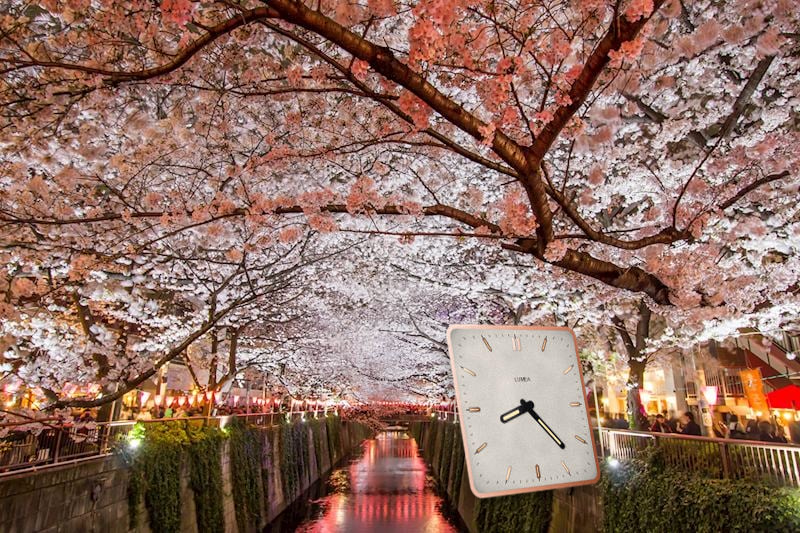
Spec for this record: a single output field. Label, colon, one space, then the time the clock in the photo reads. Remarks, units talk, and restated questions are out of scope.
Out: 8:23
